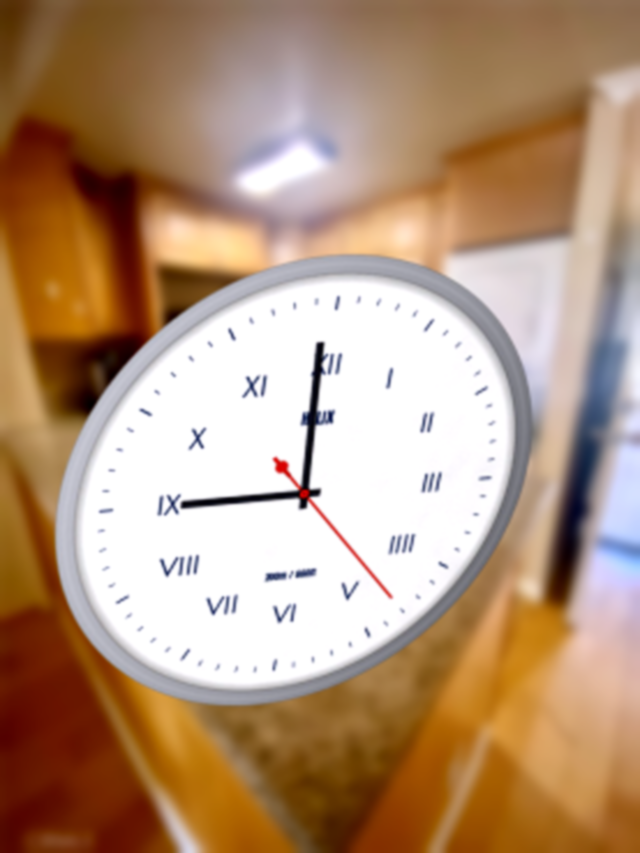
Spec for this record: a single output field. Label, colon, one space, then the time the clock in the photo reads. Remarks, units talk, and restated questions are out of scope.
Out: 8:59:23
